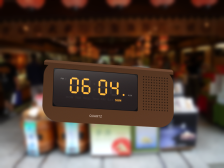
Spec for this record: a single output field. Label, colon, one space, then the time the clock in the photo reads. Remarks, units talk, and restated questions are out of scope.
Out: 6:04
